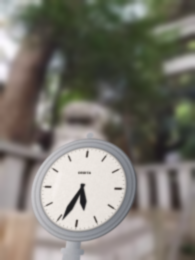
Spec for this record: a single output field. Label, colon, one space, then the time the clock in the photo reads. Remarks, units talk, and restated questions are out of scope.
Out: 5:34
